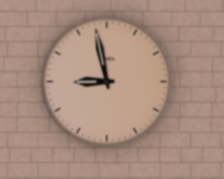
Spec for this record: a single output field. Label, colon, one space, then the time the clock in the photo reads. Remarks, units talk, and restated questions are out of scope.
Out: 8:58
